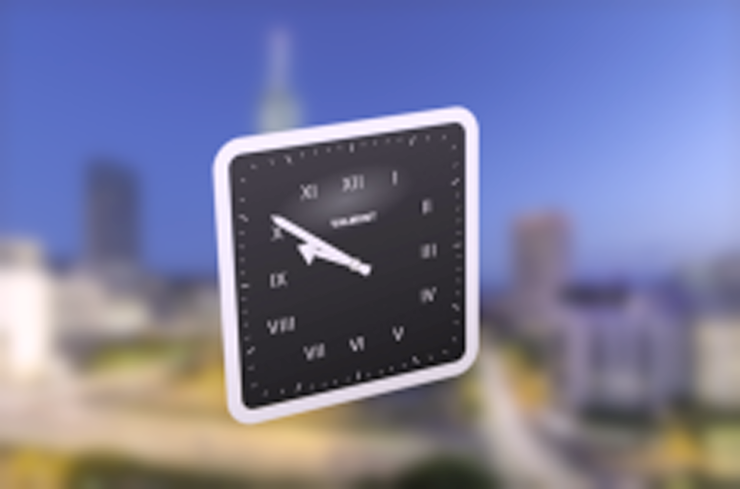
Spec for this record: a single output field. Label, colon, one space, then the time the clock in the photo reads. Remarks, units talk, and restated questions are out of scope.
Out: 9:51
